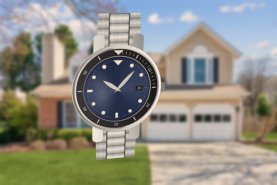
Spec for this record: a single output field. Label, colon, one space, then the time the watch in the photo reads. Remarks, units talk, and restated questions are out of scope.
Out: 10:07
